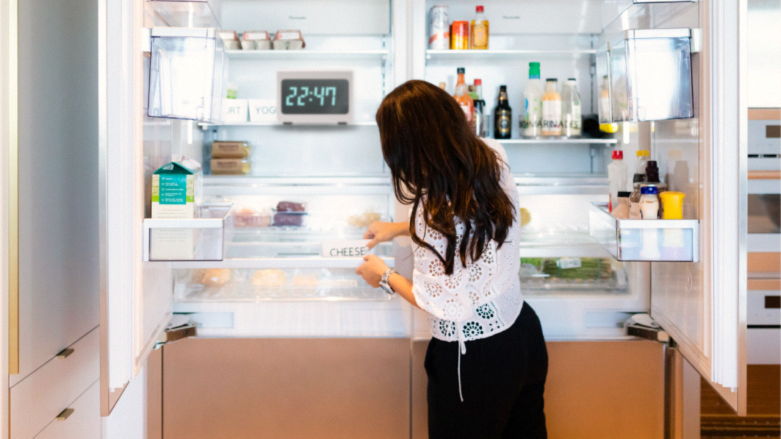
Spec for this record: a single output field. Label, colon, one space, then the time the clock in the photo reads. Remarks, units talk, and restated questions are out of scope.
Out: 22:47
